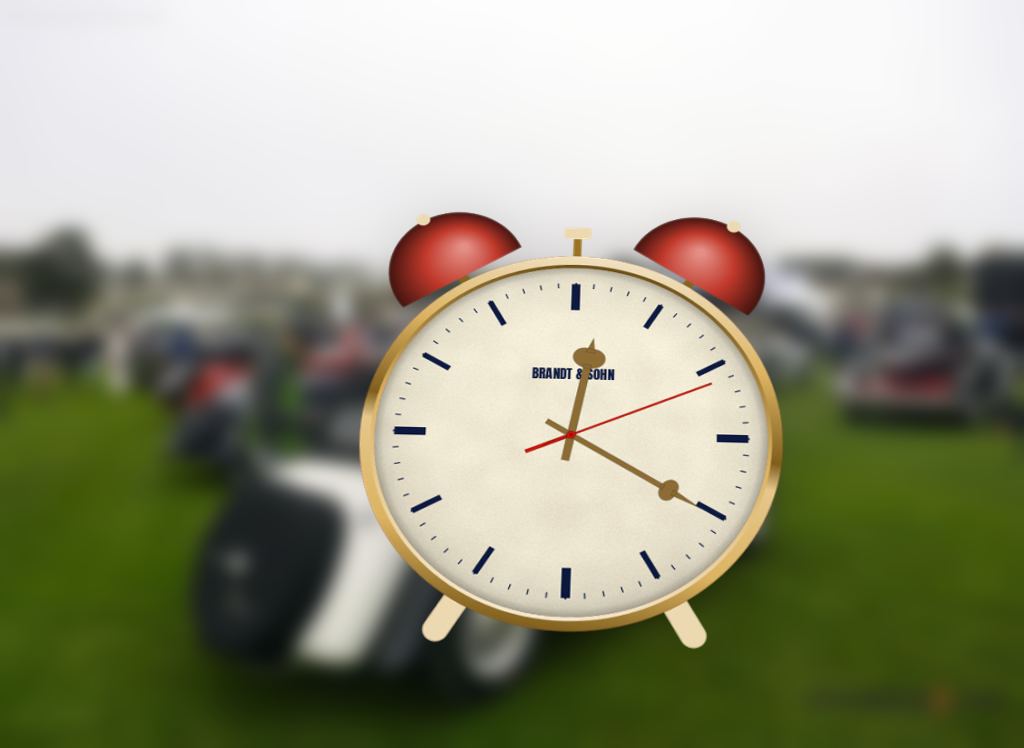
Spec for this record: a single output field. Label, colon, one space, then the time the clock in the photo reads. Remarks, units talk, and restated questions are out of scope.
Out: 12:20:11
